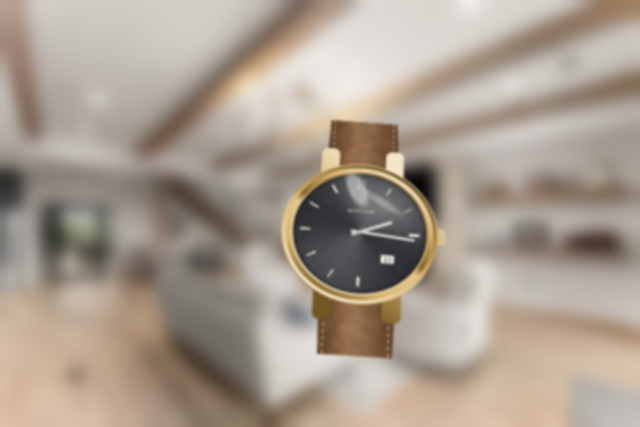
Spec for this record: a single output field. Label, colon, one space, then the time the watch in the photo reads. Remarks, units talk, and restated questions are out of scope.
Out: 2:16
